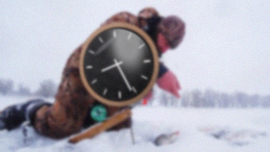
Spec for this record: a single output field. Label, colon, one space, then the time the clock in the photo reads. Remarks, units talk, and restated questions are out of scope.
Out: 8:26
